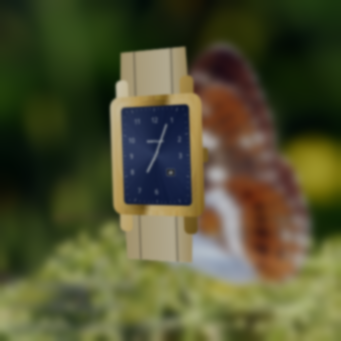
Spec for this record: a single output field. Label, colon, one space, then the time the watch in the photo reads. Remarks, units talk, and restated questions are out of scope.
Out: 7:04
